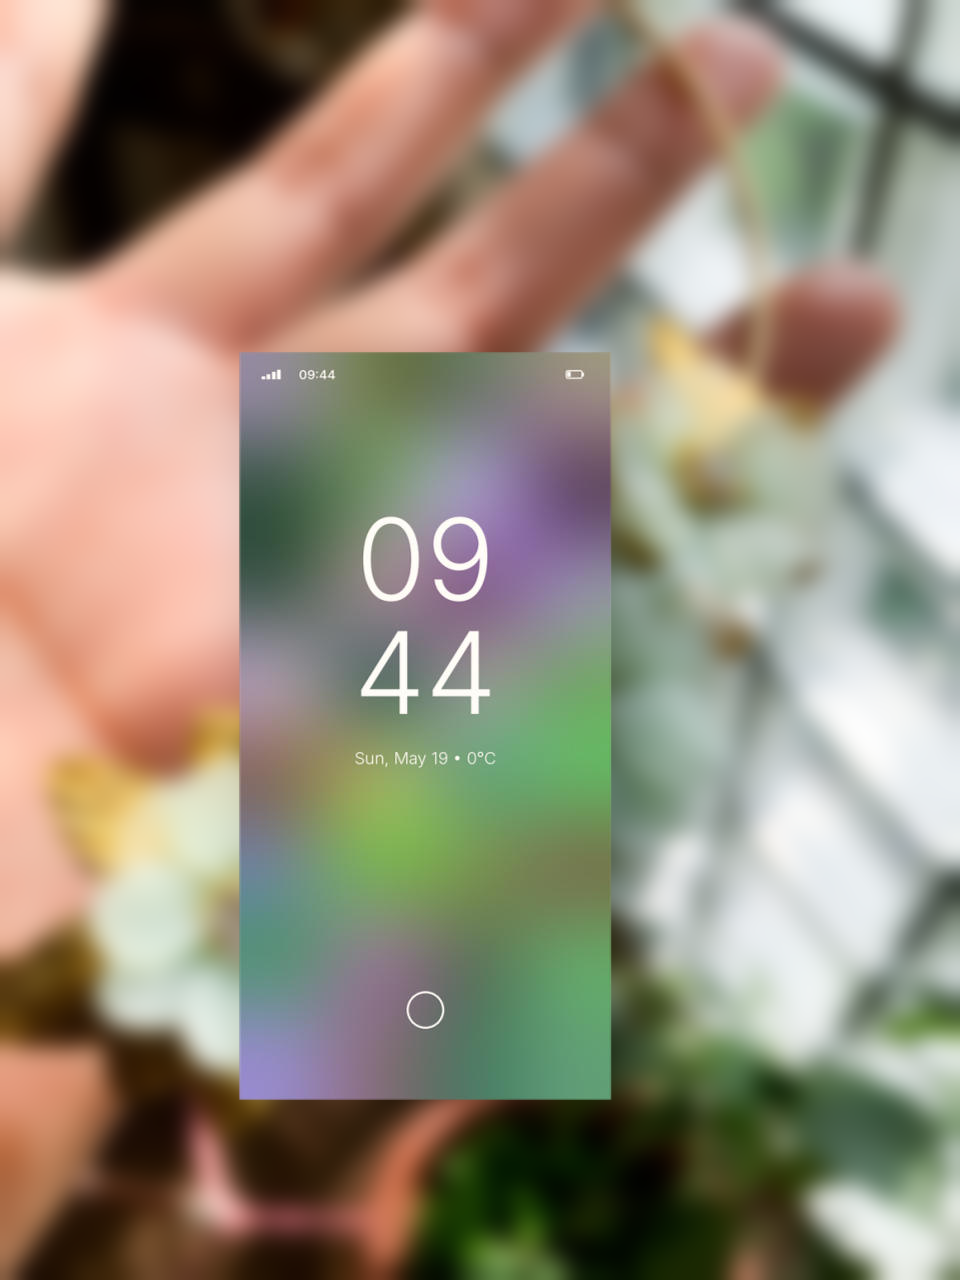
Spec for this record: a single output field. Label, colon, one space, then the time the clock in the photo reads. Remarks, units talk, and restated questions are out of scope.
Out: 9:44
